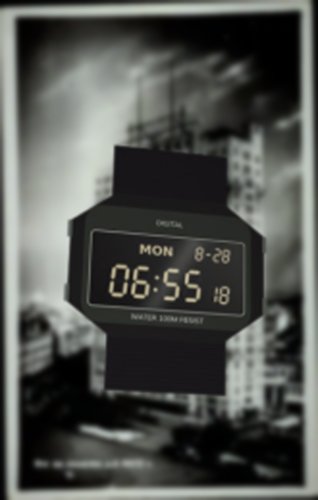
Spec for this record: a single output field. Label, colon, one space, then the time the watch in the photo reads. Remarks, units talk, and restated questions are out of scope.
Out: 6:55:18
